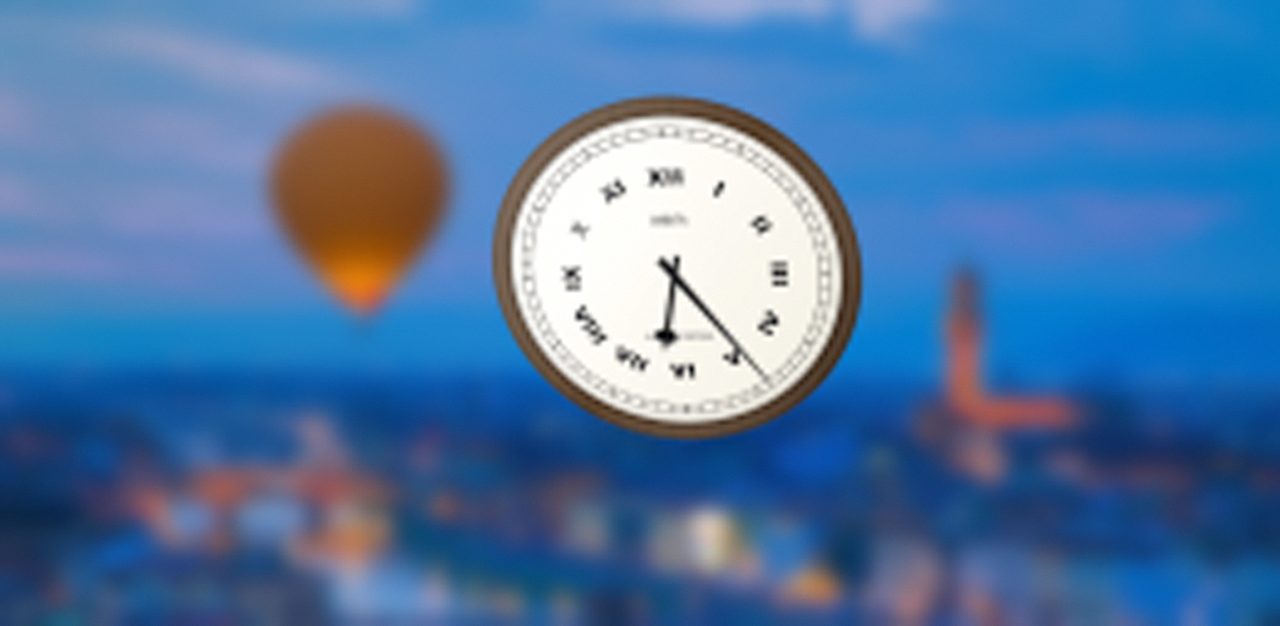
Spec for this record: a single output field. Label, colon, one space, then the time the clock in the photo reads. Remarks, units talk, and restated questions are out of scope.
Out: 6:24
